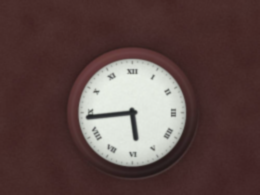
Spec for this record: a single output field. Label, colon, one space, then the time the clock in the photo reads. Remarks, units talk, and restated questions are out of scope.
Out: 5:44
